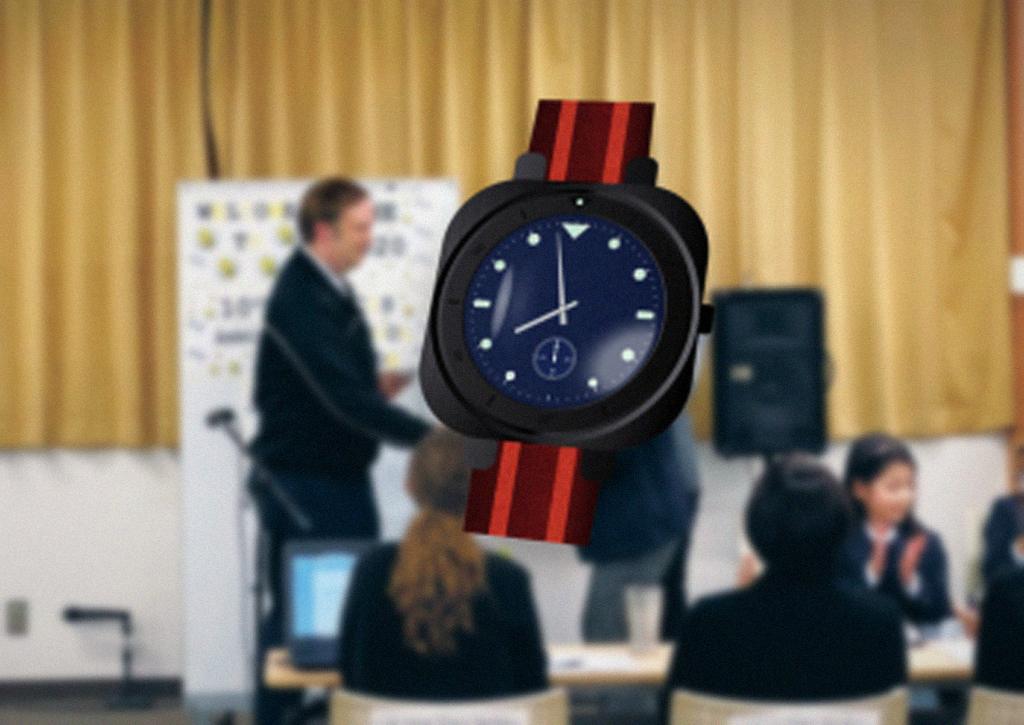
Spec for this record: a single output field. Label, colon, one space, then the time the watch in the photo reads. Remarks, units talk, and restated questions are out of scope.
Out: 7:58
